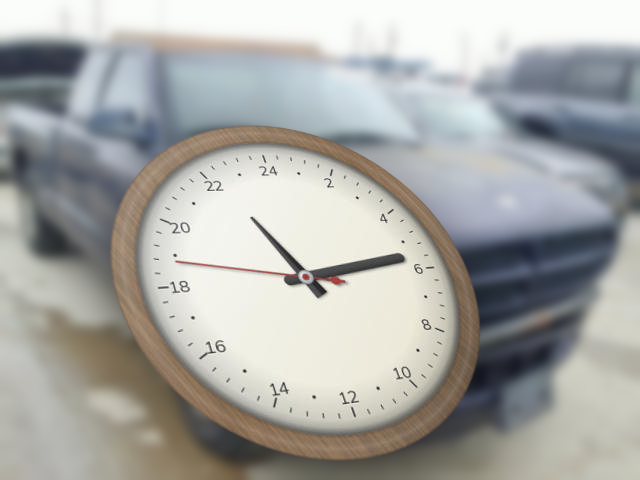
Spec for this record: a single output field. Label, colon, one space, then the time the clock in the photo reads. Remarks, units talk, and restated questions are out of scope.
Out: 22:13:47
